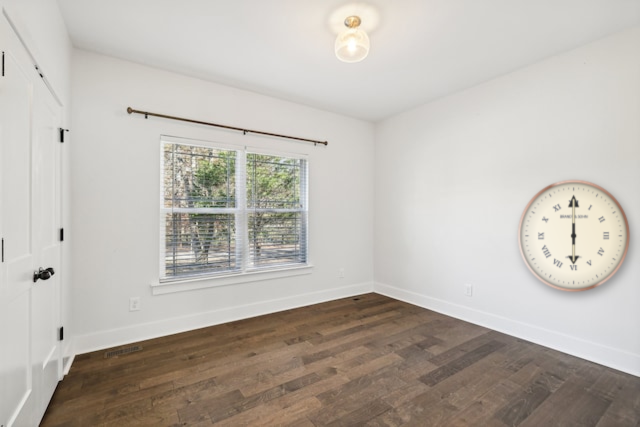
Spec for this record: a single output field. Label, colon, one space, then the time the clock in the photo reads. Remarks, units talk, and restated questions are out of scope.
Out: 6:00
